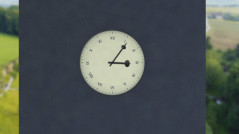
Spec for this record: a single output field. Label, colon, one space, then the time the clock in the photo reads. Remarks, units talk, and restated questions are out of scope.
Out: 3:06
